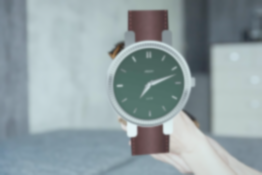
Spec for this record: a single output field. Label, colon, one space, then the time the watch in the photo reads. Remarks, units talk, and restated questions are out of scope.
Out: 7:12
